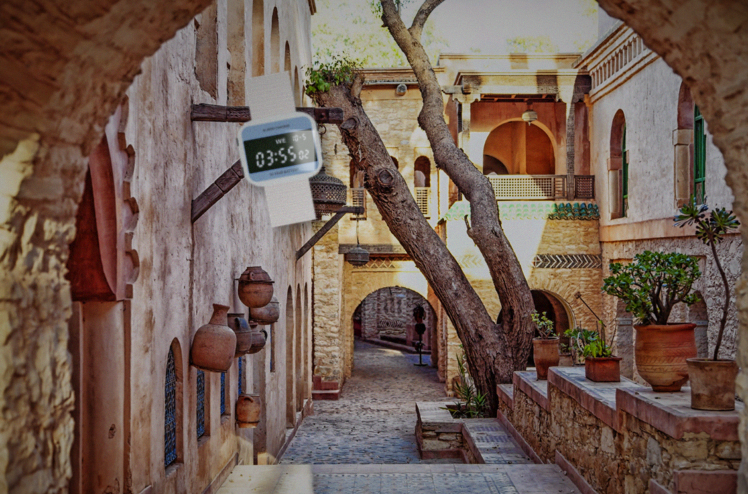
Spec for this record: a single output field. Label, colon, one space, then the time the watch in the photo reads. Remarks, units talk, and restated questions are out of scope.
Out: 3:55
